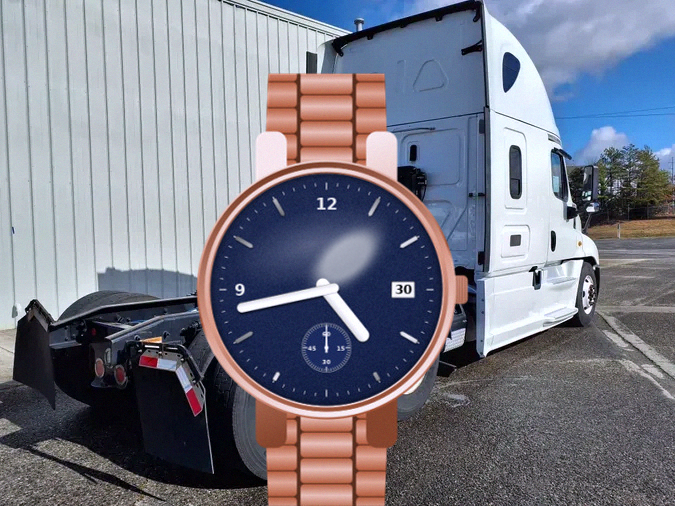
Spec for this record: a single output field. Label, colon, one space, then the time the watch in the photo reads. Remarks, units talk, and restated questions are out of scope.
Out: 4:43
